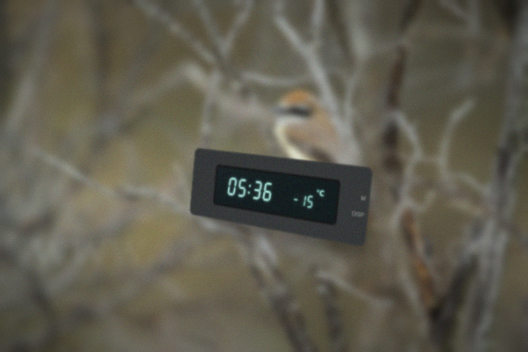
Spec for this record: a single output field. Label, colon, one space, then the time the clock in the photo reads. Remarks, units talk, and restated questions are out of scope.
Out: 5:36
